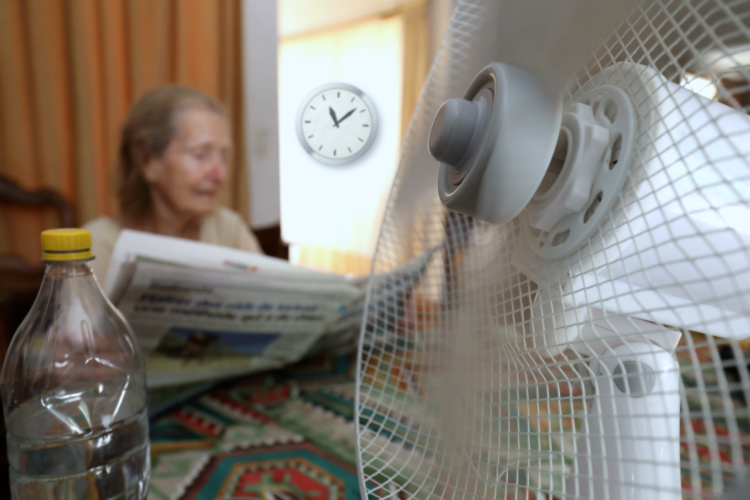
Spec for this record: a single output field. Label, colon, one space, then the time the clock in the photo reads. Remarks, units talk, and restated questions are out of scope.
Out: 11:08
